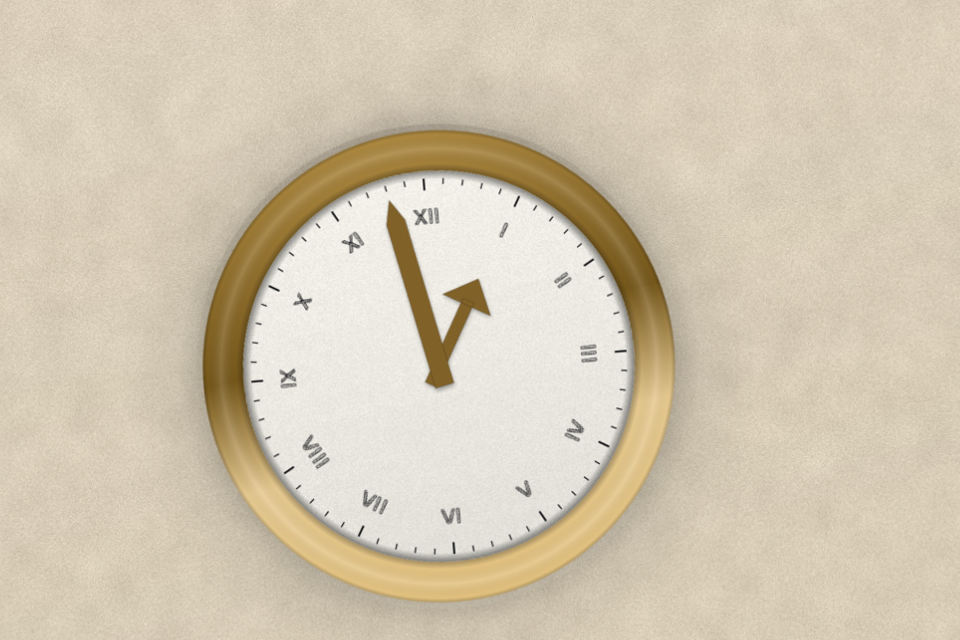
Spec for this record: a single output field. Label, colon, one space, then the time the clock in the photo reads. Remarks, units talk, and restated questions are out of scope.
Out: 12:58
